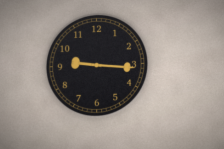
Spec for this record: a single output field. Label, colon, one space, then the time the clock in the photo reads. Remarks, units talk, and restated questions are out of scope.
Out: 9:16
